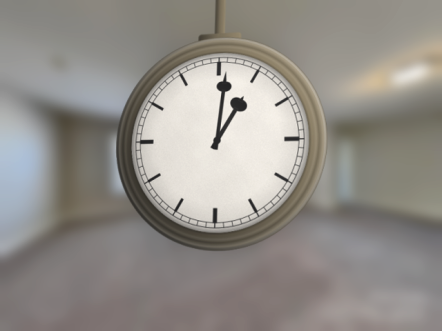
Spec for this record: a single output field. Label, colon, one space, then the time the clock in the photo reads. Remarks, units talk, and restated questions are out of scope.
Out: 1:01
